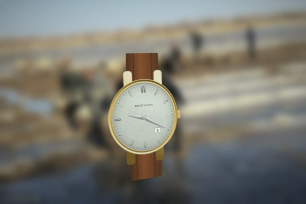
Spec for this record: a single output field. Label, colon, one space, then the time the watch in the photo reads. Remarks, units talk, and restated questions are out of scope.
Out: 9:20
